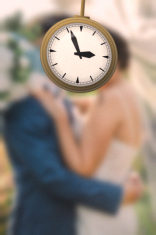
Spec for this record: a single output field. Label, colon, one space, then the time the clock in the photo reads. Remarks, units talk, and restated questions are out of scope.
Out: 2:56
